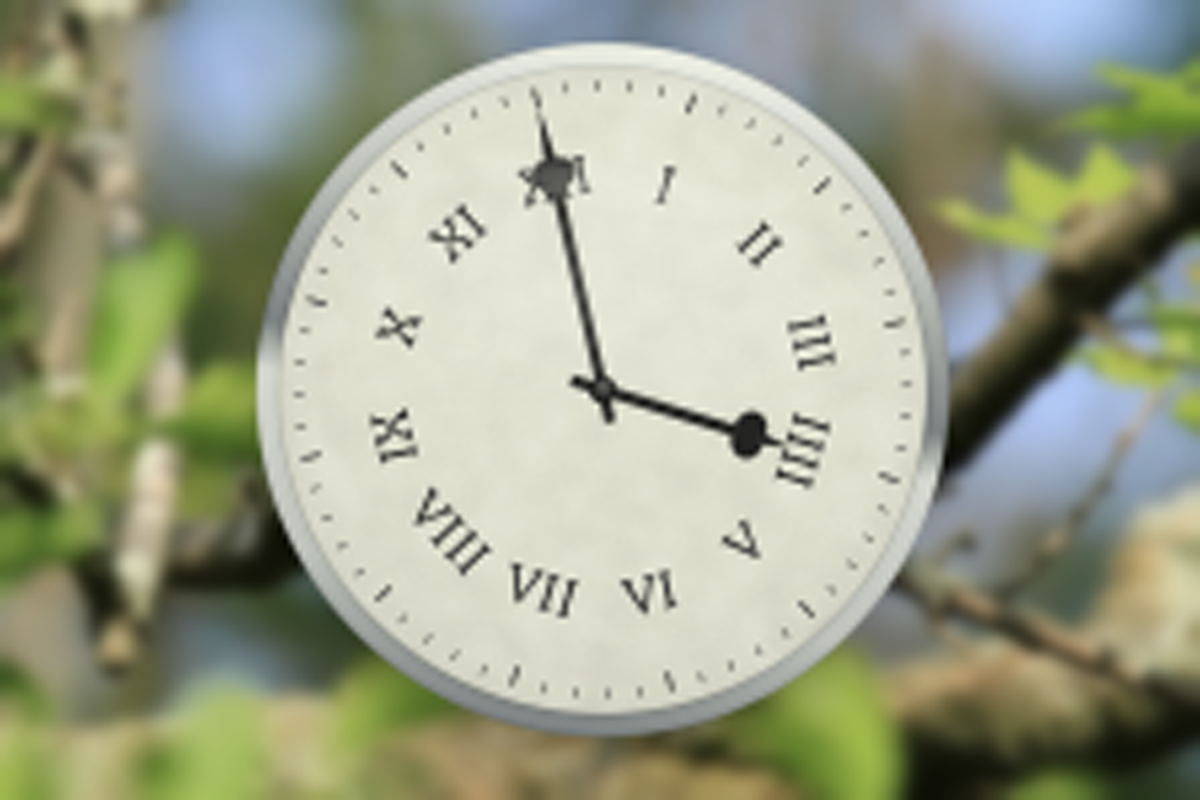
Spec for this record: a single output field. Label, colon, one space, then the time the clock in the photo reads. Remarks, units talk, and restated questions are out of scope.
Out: 4:00
